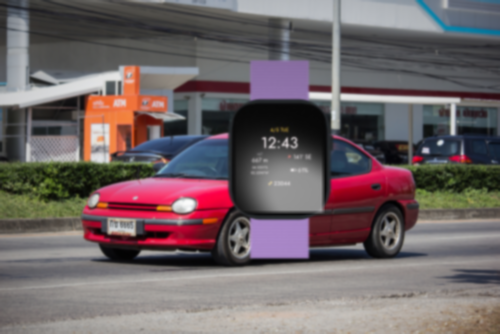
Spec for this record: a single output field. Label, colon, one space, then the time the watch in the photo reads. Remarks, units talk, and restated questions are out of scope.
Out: 12:43
